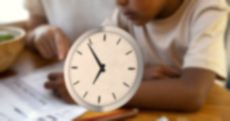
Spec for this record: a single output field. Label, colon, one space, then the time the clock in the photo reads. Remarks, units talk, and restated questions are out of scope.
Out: 6:54
